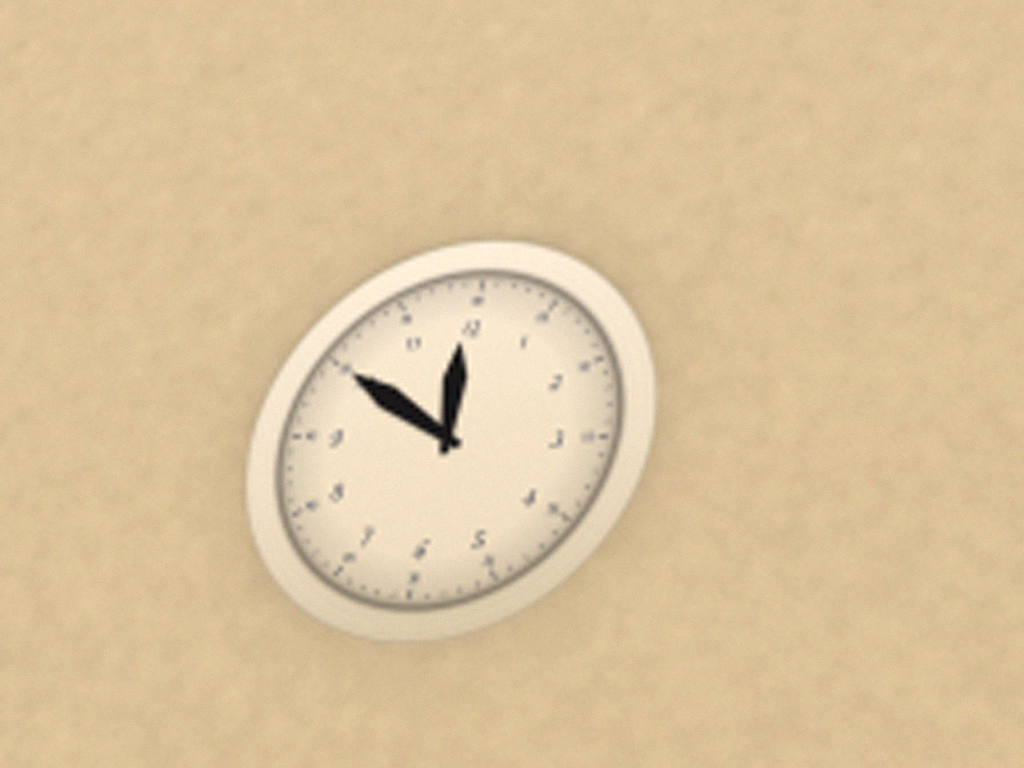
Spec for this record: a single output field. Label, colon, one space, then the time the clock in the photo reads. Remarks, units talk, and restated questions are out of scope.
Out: 11:50
